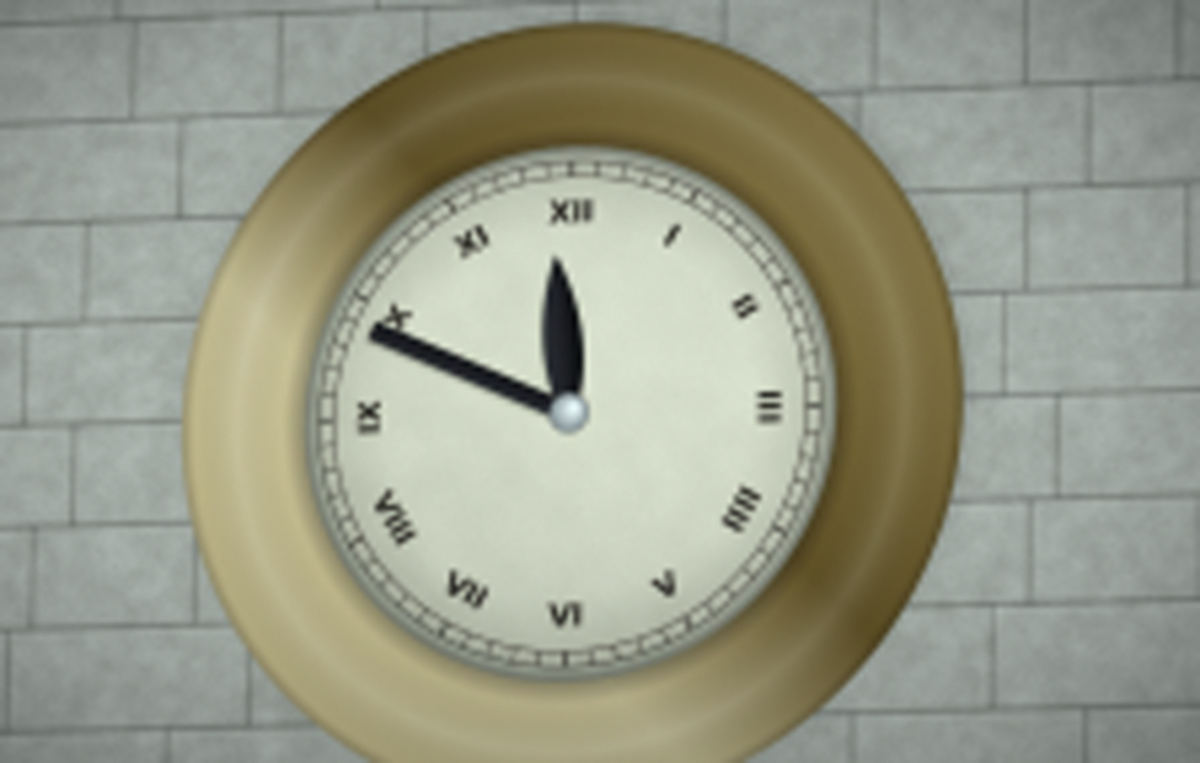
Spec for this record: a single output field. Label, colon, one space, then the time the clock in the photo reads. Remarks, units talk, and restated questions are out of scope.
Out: 11:49
